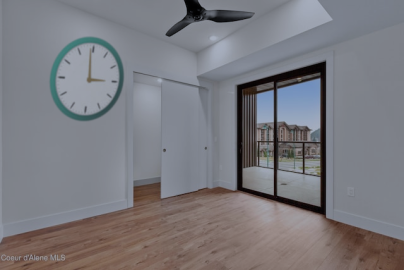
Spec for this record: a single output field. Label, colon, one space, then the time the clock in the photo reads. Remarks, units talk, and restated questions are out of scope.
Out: 2:59
